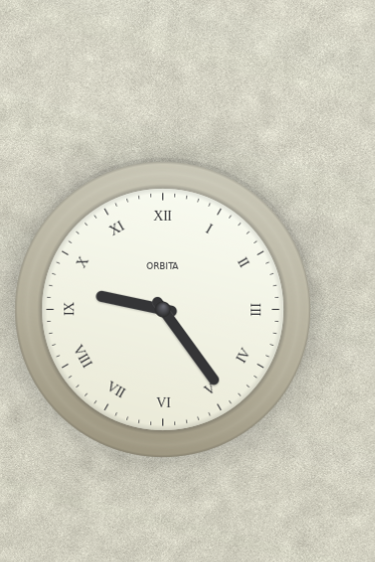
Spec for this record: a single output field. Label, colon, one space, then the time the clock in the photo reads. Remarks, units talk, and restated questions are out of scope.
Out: 9:24
